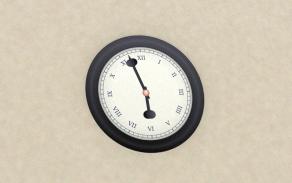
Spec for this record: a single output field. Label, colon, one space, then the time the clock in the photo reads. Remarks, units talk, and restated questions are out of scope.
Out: 5:57
